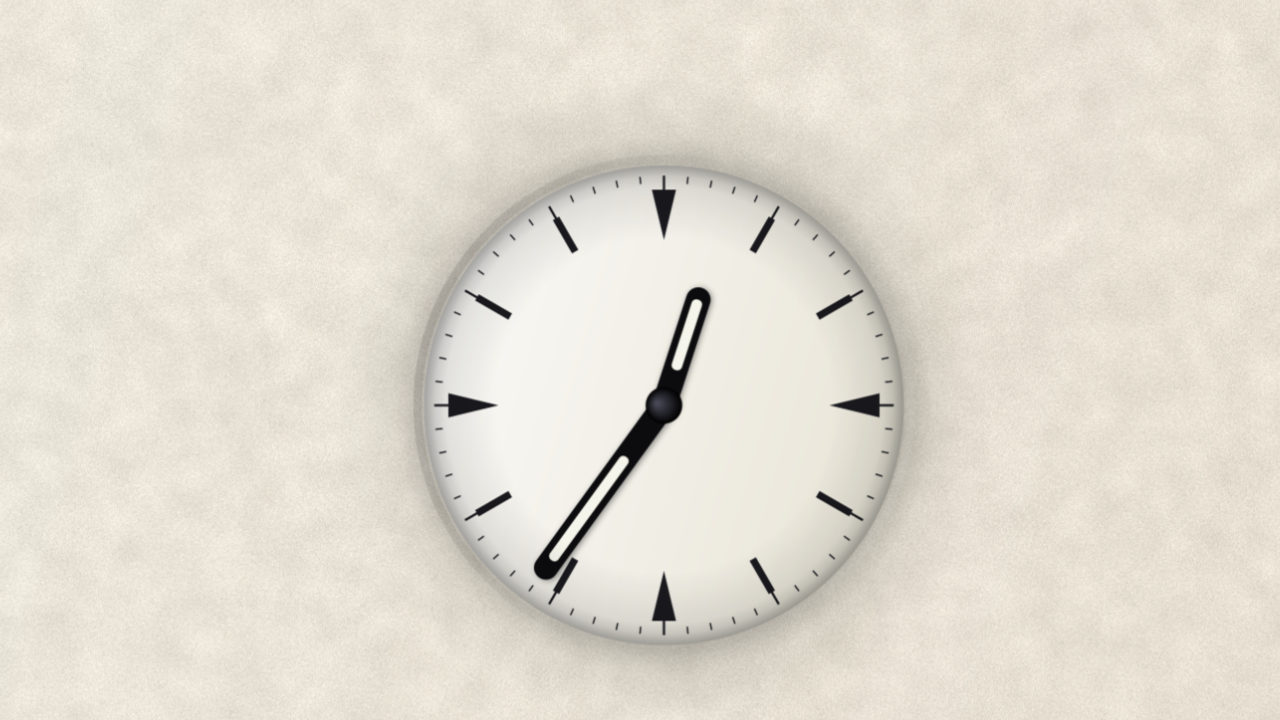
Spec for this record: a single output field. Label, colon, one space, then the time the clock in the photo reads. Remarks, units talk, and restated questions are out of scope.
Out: 12:36
